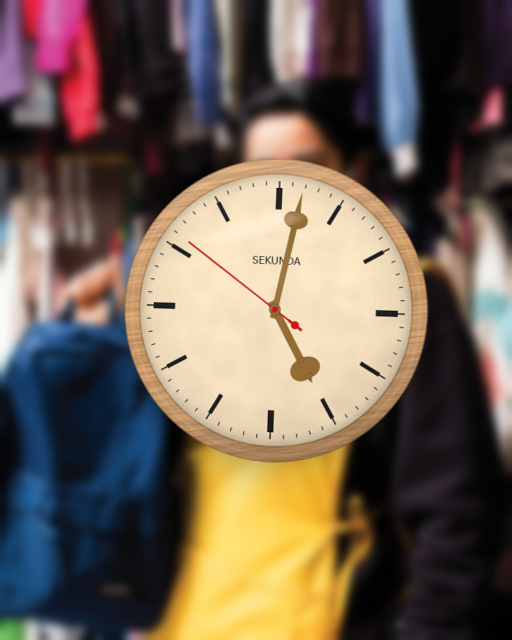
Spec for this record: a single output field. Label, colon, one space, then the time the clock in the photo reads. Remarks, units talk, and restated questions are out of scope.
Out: 5:01:51
